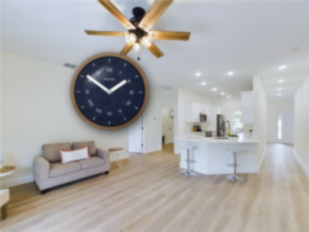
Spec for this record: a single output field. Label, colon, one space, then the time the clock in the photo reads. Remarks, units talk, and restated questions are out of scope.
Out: 1:51
